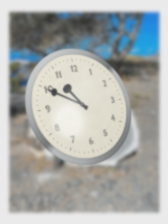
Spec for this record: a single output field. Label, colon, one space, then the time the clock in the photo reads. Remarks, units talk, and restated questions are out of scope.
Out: 10:50
